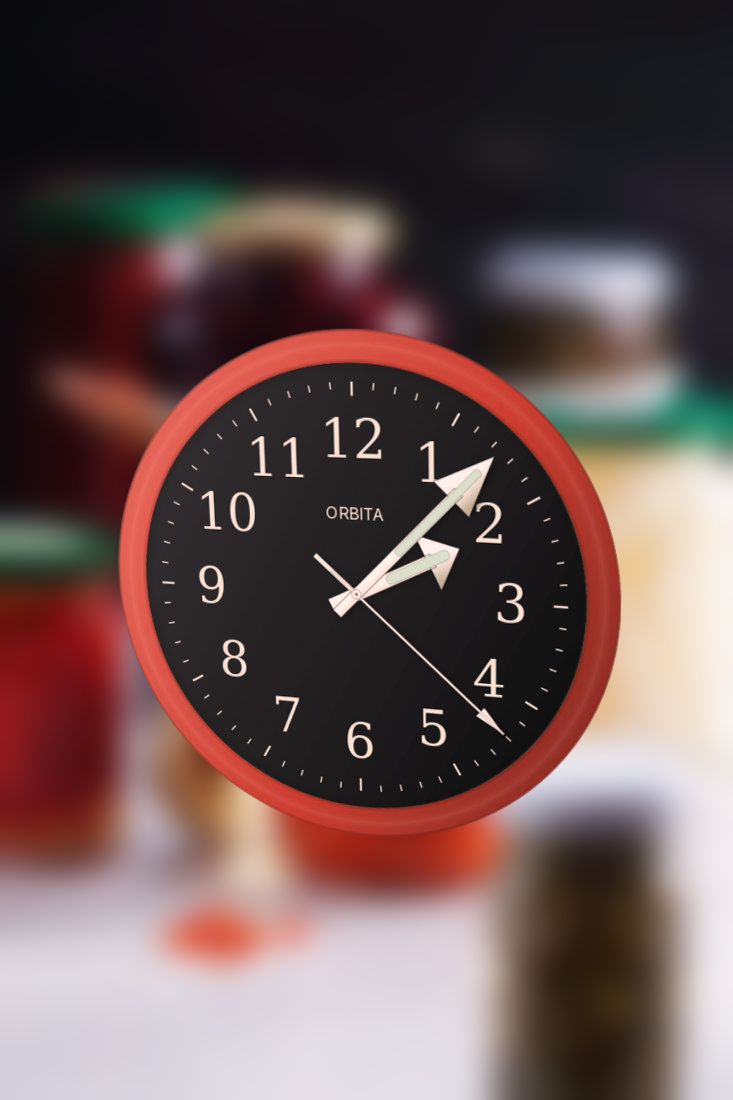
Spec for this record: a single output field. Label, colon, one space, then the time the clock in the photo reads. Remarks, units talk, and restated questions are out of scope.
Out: 2:07:22
